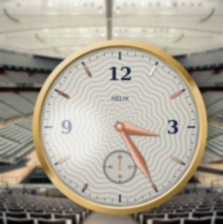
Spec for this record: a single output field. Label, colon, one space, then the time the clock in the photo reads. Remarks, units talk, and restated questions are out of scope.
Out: 3:25
